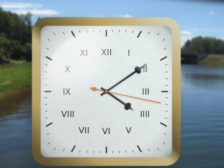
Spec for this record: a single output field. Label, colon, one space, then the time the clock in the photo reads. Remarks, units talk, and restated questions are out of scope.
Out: 4:09:17
